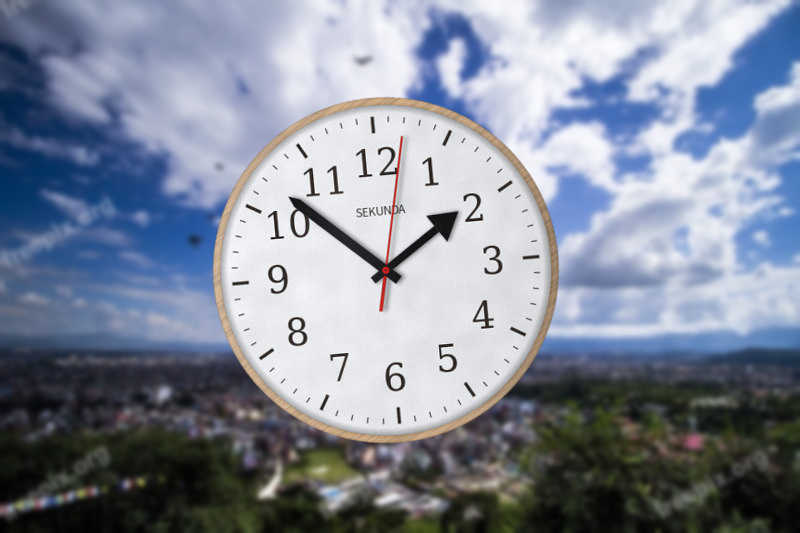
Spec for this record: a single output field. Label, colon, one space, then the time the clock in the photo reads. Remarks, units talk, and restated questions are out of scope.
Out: 1:52:02
